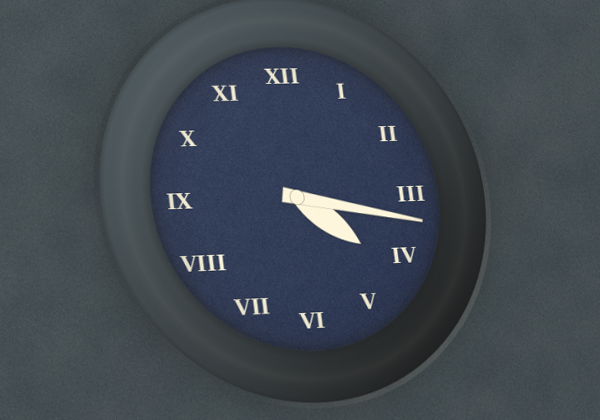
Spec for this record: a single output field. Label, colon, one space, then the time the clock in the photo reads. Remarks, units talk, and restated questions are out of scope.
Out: 4:17
